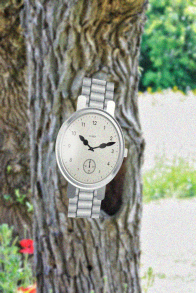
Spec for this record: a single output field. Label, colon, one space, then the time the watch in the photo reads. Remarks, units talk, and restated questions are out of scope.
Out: 10:12
